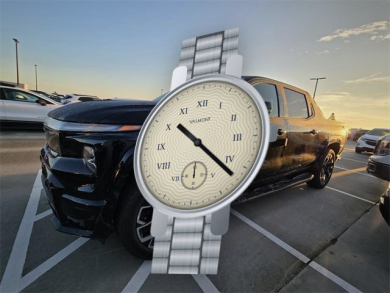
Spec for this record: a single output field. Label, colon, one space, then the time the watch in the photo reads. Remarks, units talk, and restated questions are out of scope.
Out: 10:22
